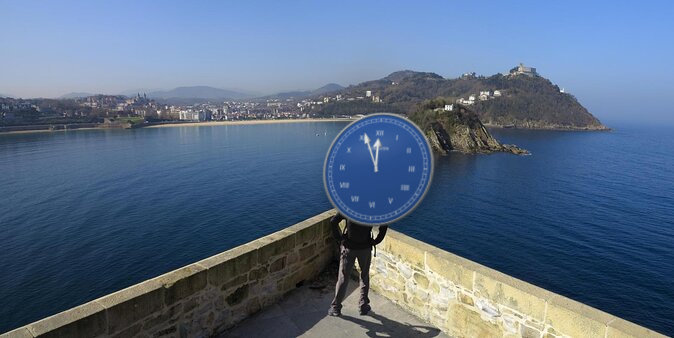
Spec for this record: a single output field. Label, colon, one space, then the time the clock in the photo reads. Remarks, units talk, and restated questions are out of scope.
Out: 11:56
